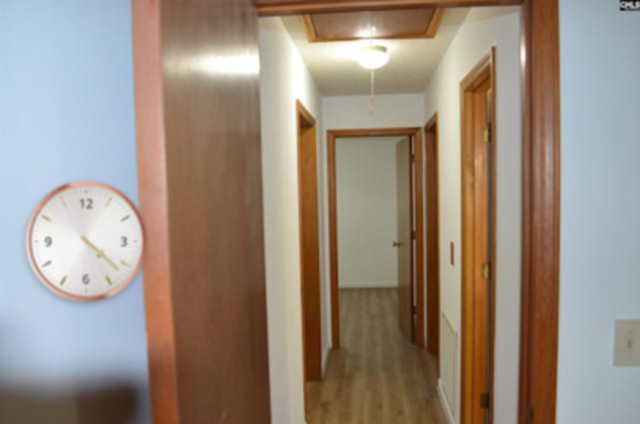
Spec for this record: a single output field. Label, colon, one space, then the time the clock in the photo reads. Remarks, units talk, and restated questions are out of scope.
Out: 4:22
